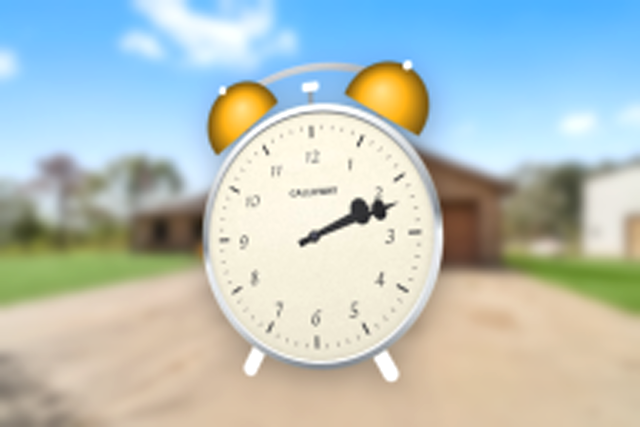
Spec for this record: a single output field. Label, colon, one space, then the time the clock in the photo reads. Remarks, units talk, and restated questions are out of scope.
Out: 2:12
